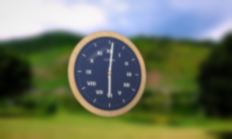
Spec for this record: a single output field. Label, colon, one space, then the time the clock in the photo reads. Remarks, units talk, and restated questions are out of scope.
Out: 6:01
